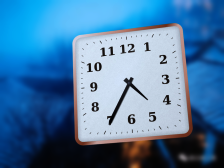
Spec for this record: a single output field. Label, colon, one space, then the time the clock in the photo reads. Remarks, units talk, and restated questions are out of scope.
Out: 4:35
